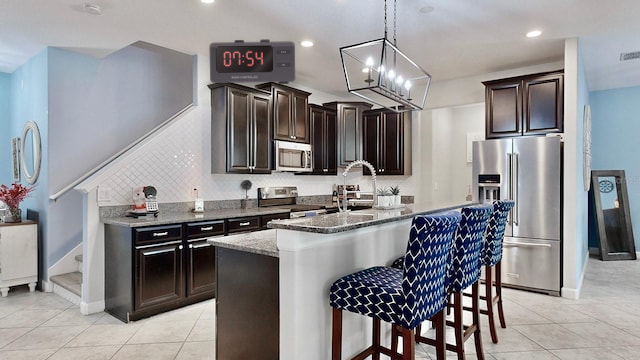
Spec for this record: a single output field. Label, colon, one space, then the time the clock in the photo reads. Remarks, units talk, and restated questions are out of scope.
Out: 7:54
